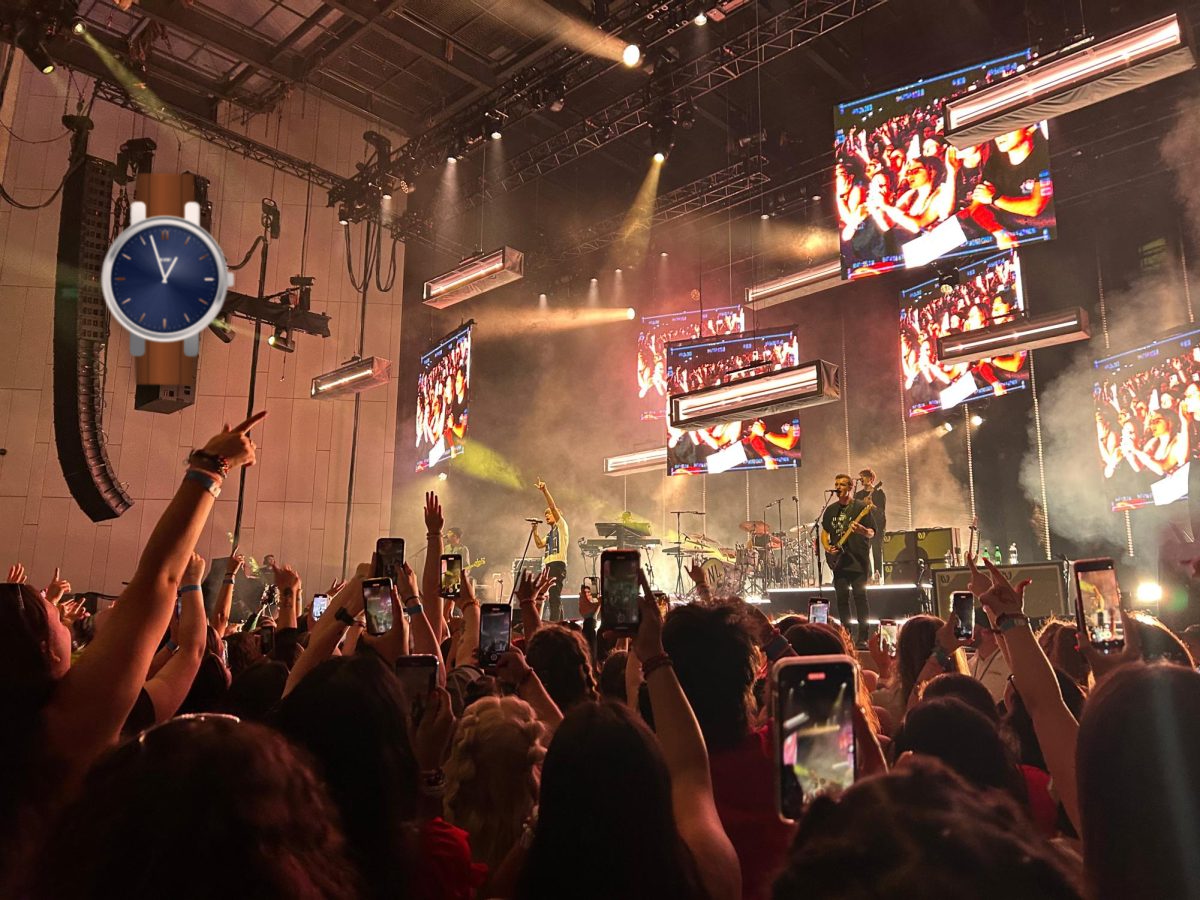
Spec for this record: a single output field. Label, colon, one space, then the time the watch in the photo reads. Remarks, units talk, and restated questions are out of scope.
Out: 12:57
